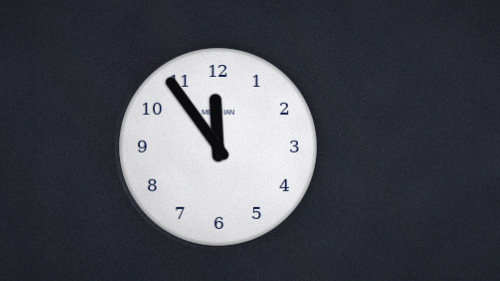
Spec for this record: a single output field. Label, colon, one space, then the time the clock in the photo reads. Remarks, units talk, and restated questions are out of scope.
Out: 11:54
